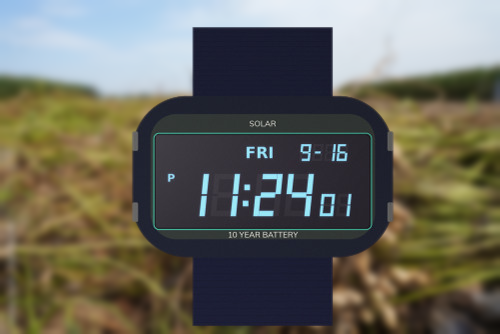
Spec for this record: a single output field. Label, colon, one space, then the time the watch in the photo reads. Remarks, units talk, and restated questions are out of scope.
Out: 11:24:01
